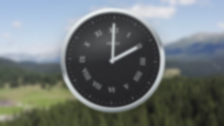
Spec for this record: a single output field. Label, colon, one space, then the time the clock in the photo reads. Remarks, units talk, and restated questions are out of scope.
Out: 2:00
